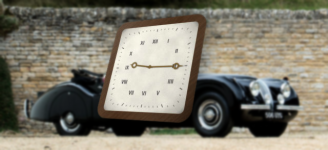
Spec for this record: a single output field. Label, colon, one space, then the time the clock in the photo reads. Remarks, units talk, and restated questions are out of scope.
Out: 9:15
